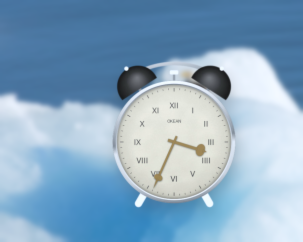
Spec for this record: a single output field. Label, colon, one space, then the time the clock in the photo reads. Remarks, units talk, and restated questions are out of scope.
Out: 3:34
